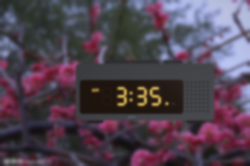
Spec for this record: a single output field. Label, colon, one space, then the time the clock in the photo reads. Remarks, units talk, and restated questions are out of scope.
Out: 3:35
